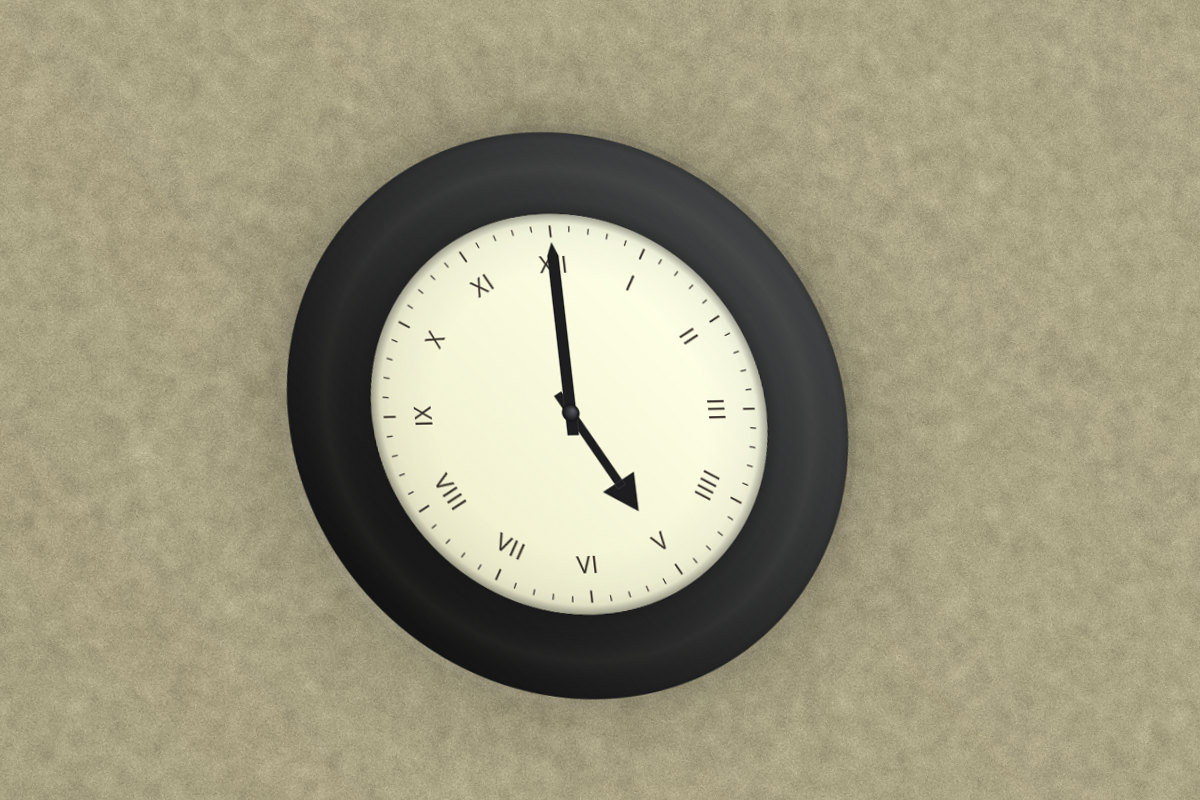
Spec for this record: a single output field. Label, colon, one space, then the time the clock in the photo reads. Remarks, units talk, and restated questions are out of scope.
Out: 5:00
